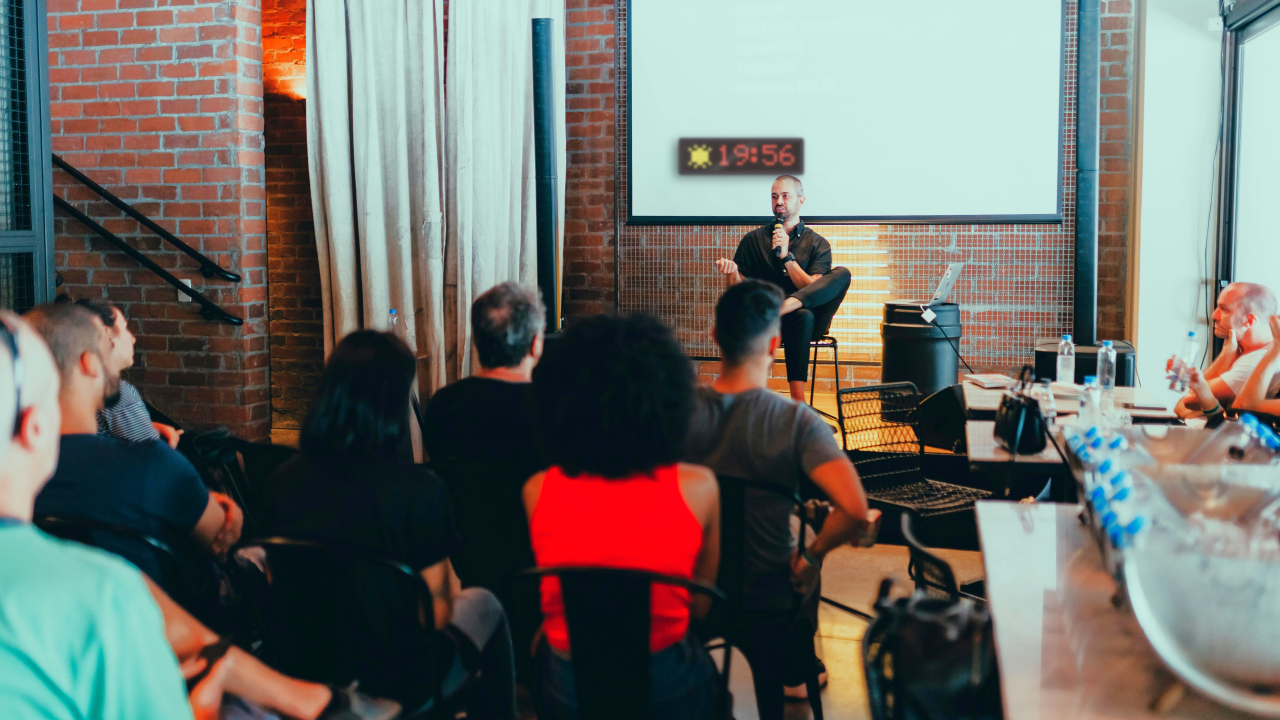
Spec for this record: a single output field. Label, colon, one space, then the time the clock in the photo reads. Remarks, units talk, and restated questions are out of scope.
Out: 19:56
